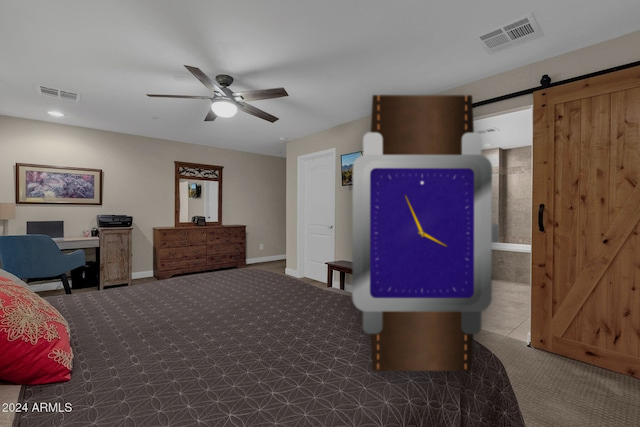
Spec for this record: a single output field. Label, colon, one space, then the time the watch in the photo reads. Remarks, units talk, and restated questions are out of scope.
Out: 3:56
